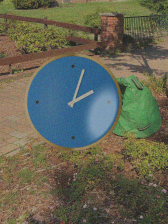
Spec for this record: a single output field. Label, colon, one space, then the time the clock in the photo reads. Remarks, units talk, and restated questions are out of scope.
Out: 2:03
